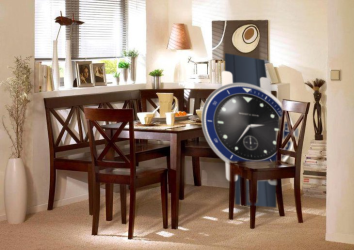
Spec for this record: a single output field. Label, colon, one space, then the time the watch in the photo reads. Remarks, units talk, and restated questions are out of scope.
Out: 2:36
